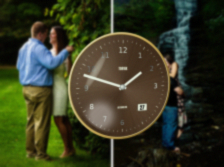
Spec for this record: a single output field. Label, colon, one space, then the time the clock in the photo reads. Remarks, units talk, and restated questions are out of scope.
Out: 1:48
